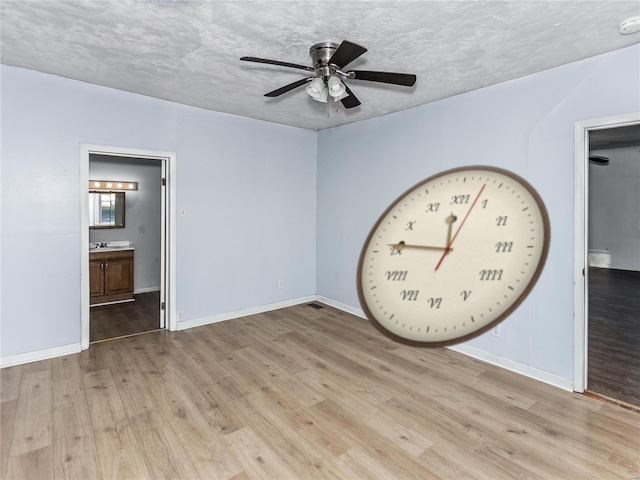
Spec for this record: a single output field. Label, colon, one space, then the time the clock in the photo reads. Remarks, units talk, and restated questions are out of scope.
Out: 11:46:03
